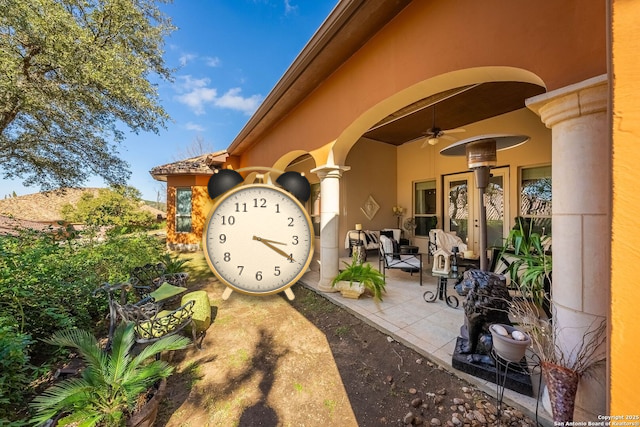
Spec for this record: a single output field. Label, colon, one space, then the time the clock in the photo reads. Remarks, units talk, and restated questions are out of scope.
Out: 3:20
